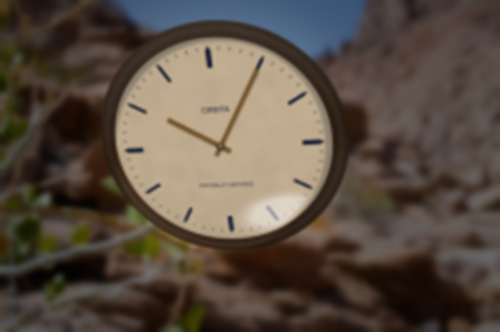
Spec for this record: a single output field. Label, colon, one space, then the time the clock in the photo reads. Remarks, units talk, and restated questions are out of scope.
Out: 10:05
